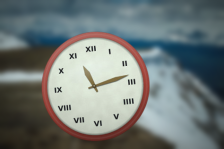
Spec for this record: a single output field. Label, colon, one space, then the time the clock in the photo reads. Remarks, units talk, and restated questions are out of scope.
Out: 11:13
